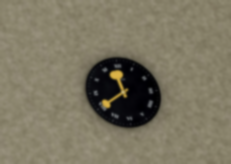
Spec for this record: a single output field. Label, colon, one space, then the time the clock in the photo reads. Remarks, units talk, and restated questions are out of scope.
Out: 11:40
